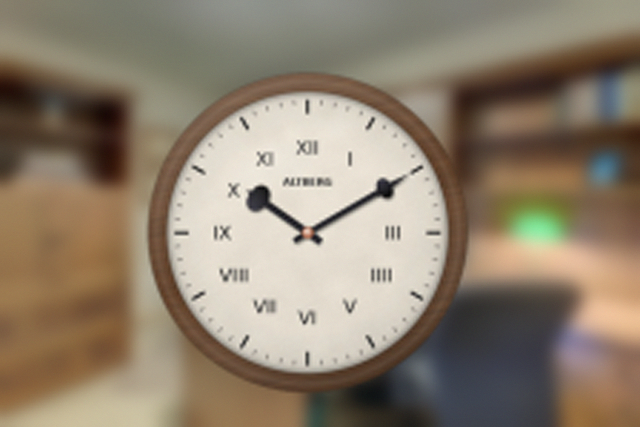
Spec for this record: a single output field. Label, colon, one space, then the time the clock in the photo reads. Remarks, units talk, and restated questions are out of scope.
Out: 10:10
